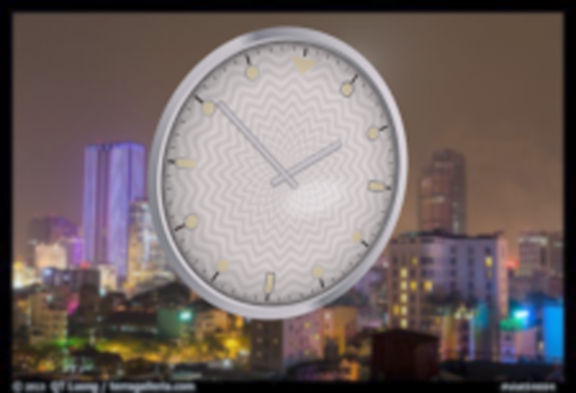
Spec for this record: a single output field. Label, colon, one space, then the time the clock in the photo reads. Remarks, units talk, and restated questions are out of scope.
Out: 1:51
